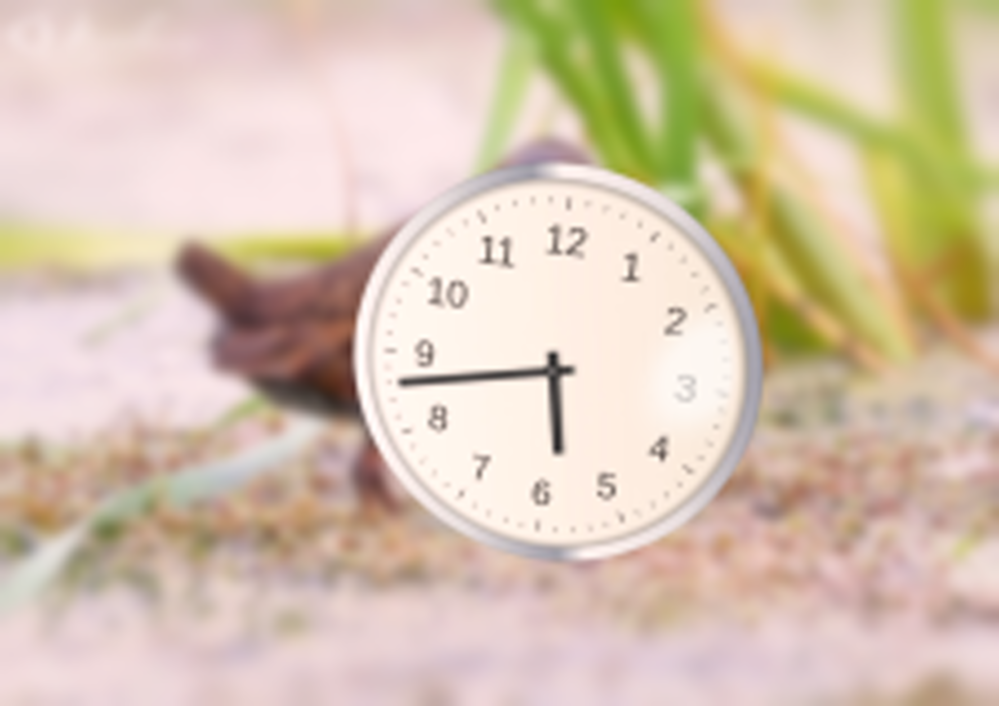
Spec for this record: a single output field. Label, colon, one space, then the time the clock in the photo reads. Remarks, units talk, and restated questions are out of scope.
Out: 5:43
